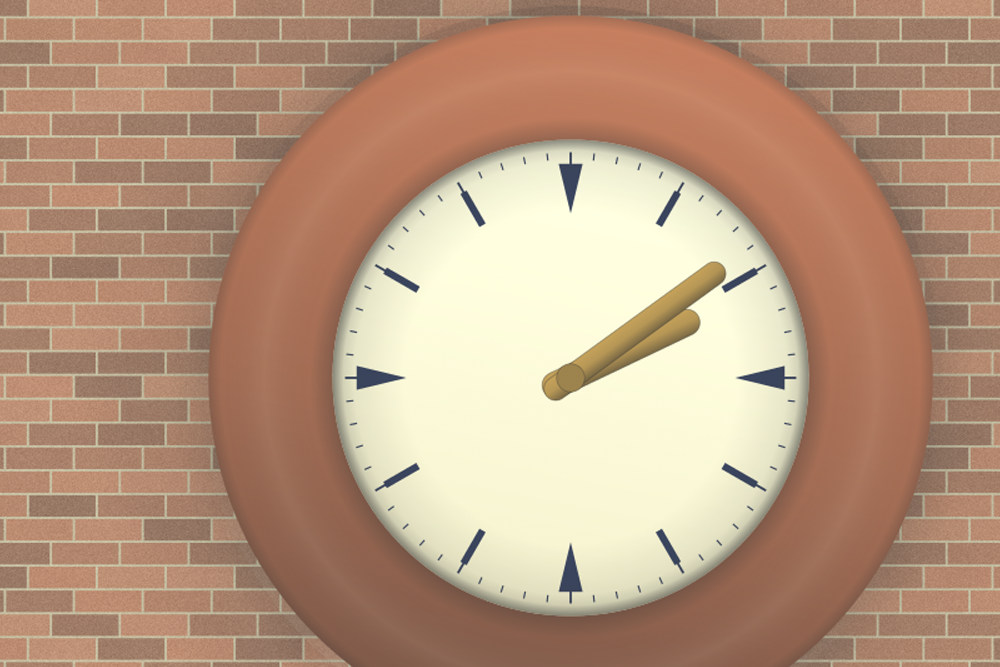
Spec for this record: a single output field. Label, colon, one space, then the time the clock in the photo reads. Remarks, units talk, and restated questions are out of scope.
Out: 2:09
